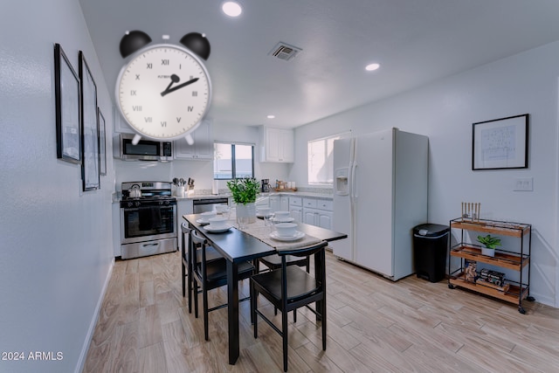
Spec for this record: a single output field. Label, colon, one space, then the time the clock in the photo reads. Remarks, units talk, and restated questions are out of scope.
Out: 1:11
